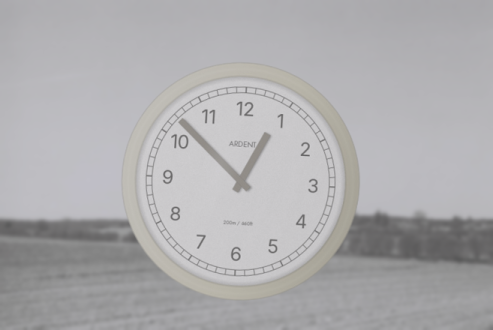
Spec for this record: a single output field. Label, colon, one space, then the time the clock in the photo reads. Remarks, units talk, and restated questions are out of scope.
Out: 12:52
